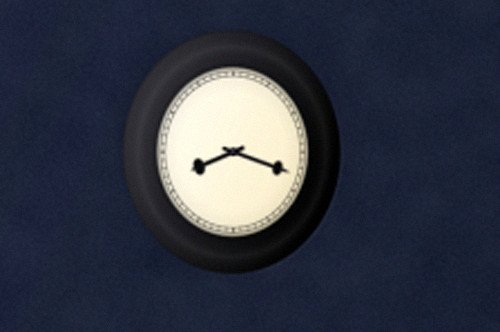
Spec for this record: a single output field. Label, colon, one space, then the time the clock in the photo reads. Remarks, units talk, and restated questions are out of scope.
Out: 8:18
